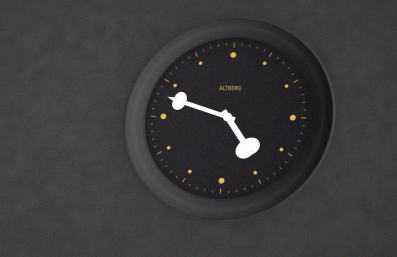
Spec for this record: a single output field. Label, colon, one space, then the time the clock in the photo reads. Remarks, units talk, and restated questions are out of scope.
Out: 4:48
